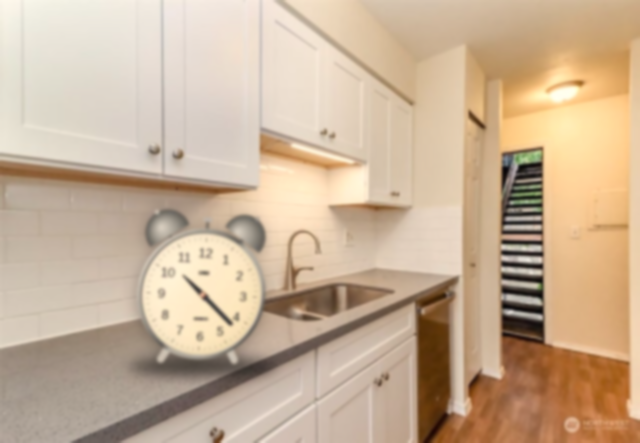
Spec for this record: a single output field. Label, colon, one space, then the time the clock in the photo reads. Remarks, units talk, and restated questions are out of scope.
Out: 10:22
